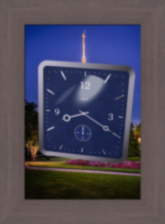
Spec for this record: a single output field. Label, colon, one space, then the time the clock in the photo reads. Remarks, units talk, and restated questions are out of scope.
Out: 8:20
